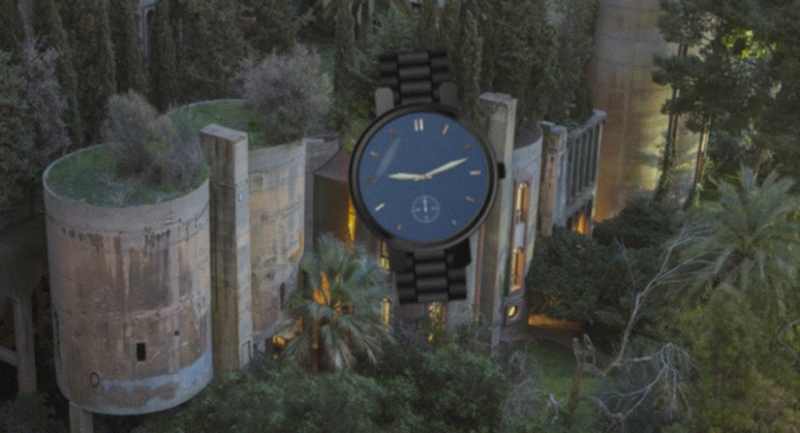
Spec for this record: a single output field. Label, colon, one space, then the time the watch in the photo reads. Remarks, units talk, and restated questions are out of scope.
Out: 9:12
